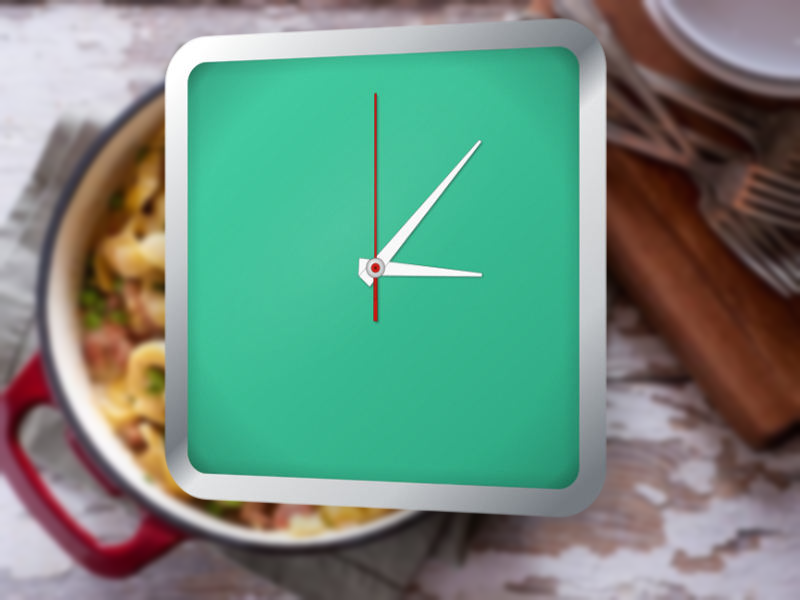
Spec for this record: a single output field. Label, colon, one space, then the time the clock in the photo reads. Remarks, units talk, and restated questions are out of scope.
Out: 3:07:00
